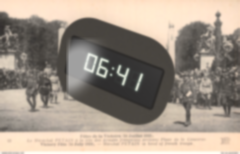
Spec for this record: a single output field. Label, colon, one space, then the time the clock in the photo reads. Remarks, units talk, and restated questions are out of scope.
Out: 6:41
